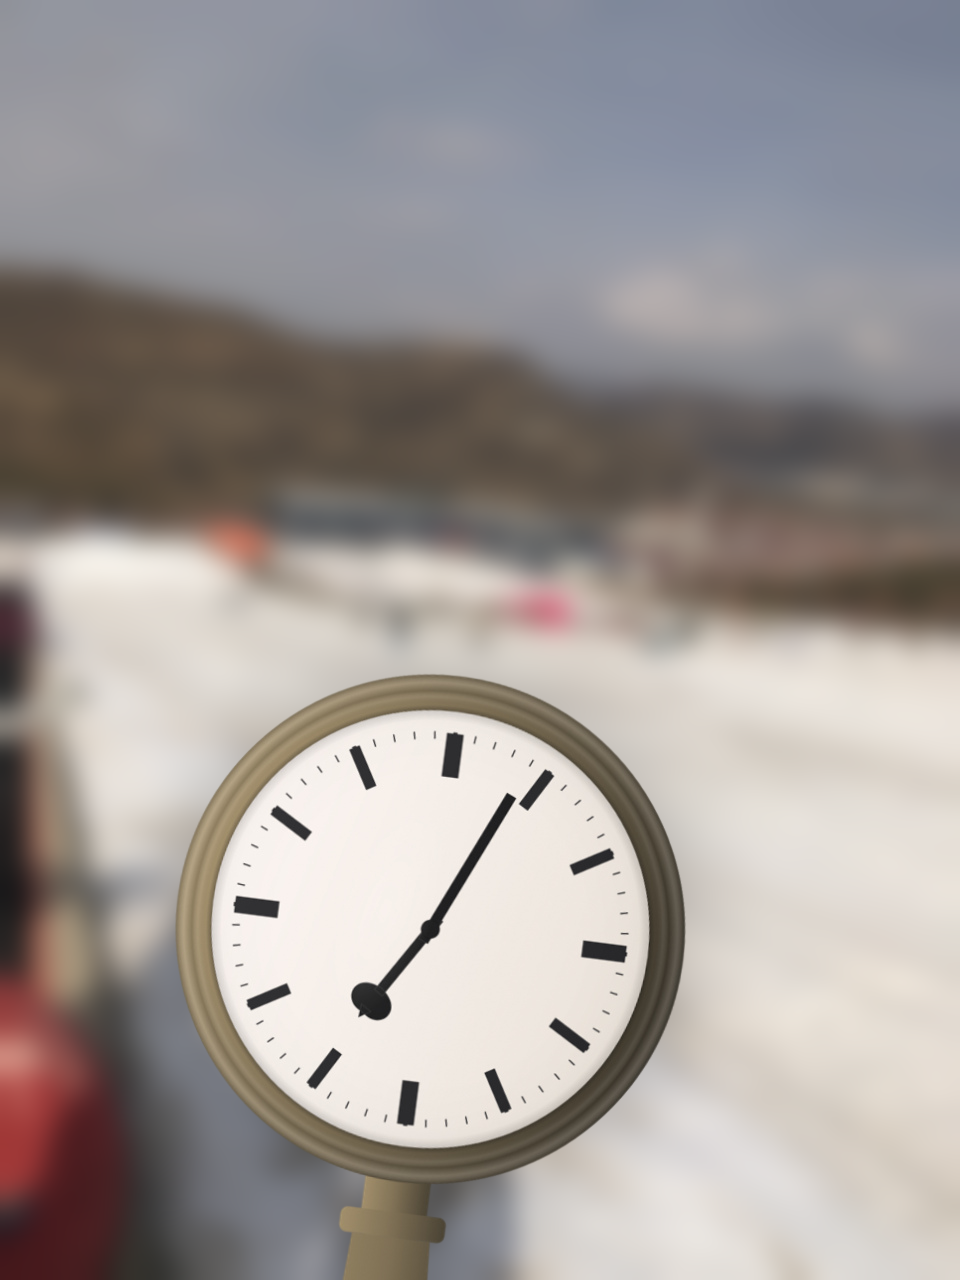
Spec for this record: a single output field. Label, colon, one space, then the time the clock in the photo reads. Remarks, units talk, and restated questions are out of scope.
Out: 7:04
